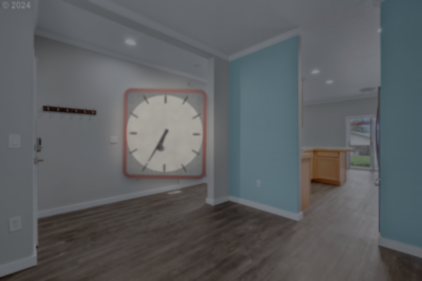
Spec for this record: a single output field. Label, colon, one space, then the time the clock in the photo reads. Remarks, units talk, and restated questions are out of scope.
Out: 6:35
